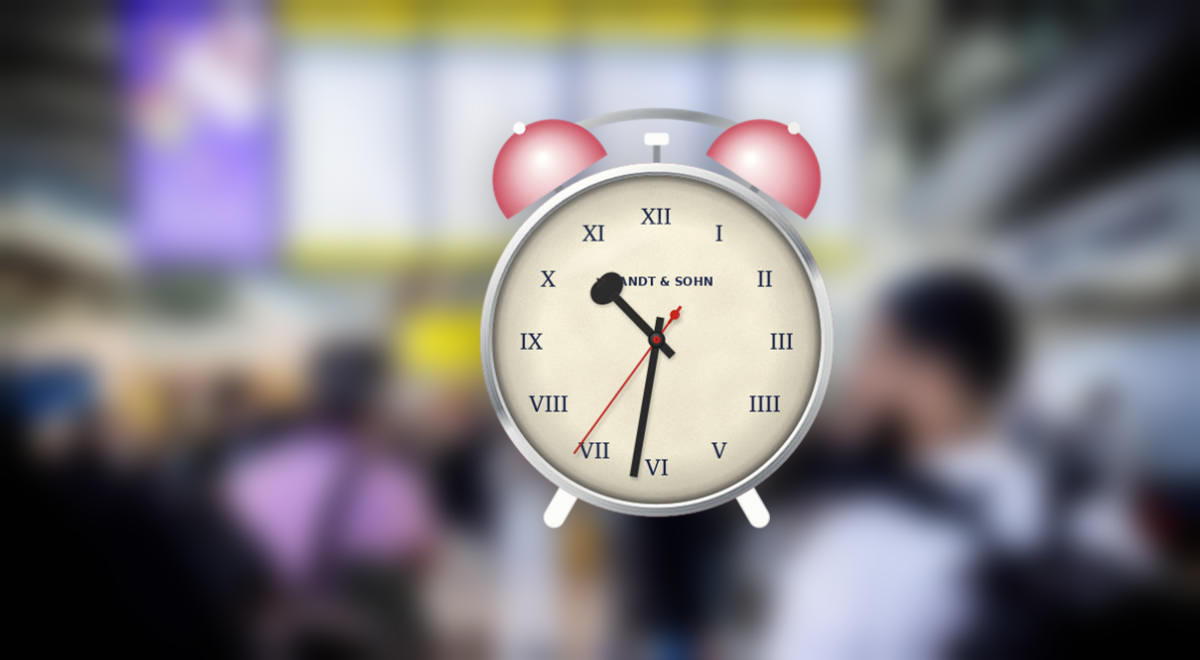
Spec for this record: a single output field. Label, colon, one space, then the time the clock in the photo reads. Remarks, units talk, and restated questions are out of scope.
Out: 10:31:36
